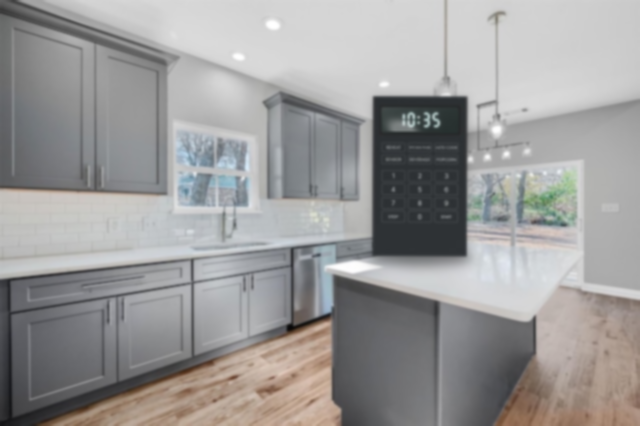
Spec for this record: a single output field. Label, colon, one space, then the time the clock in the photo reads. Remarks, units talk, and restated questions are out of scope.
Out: 10:35
